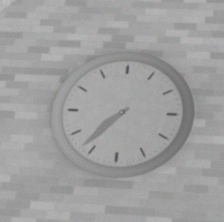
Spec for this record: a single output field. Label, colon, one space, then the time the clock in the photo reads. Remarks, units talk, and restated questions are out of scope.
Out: 7:37
